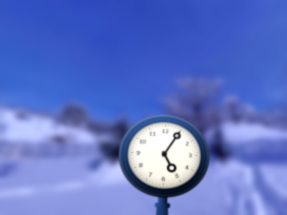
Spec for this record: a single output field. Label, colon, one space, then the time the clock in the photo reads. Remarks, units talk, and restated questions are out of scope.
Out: 5:05
